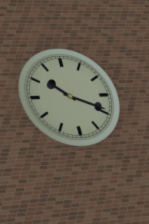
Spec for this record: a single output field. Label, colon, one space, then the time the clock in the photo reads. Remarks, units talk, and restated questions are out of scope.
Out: 10:19
